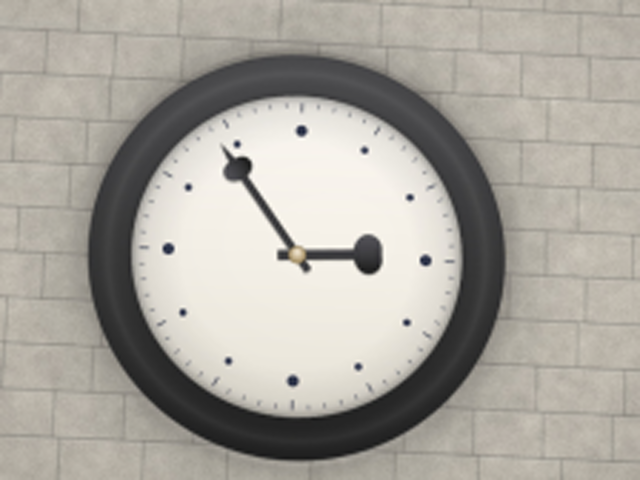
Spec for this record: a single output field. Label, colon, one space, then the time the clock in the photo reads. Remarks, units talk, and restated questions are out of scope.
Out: 2:54
